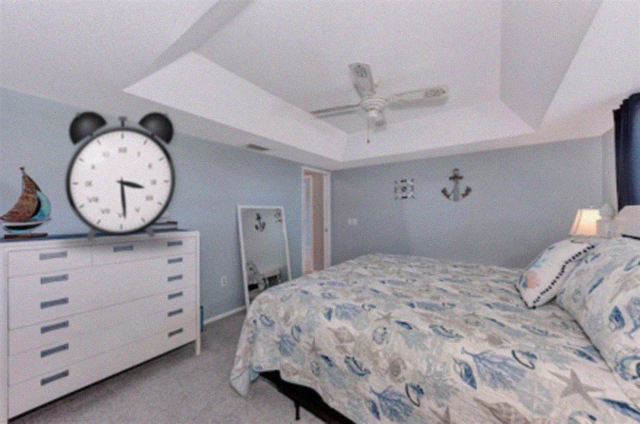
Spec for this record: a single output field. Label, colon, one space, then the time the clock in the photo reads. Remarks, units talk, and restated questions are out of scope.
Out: 3:29
